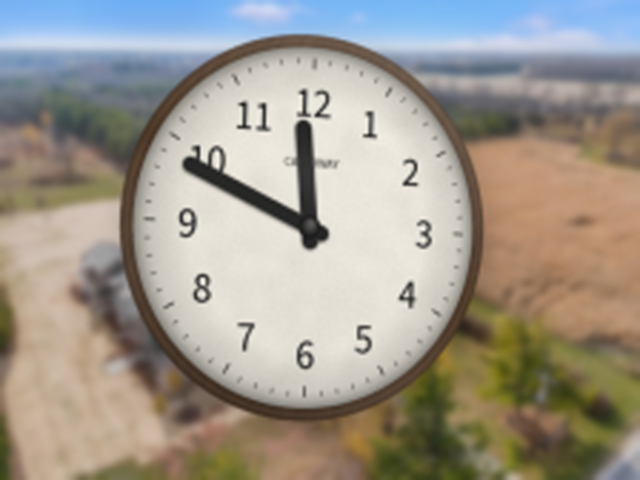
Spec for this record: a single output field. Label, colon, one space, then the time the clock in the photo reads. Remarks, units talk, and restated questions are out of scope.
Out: 11:49
